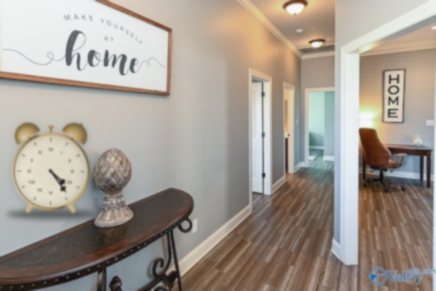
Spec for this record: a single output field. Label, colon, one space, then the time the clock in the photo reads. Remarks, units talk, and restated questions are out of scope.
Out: 4:24
